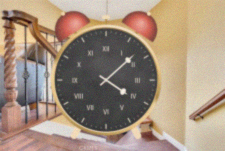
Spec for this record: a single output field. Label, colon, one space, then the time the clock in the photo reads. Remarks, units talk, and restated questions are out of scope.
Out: 4:08
